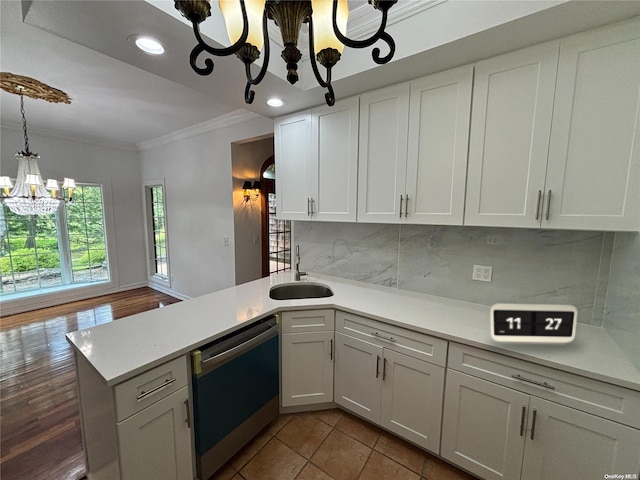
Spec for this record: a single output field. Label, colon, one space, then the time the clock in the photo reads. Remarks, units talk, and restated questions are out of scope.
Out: 11:27
